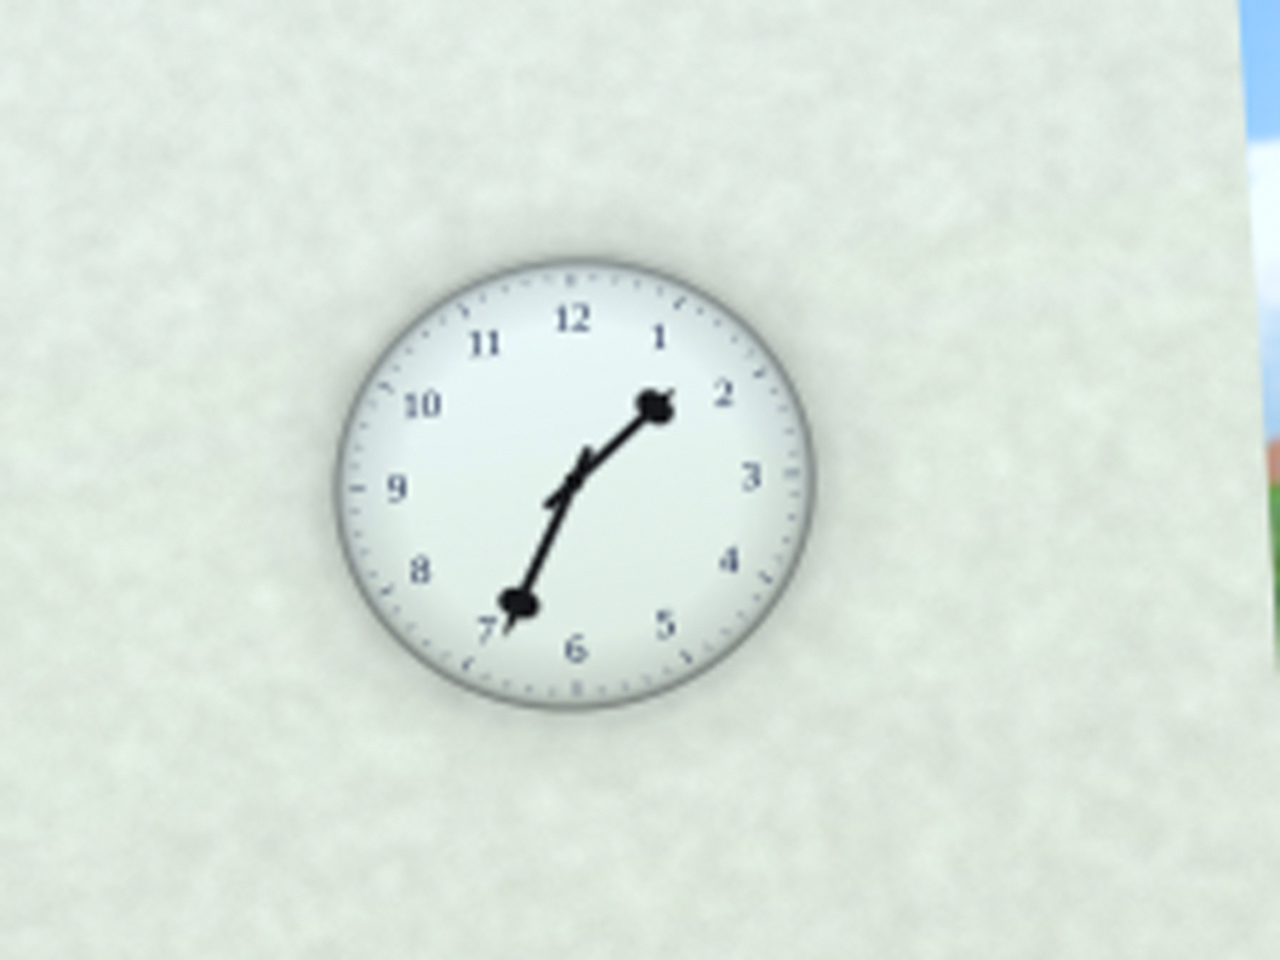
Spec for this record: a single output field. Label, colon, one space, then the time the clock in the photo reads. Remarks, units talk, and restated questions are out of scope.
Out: 1:34
